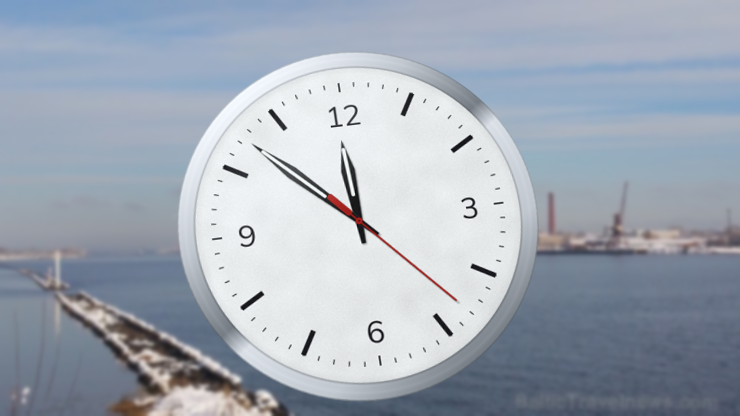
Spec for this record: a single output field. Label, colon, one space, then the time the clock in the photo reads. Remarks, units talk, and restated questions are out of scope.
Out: 11:52:23
